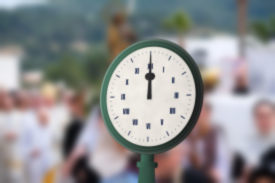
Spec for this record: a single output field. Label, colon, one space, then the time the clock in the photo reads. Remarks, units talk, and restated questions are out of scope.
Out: 12:00
